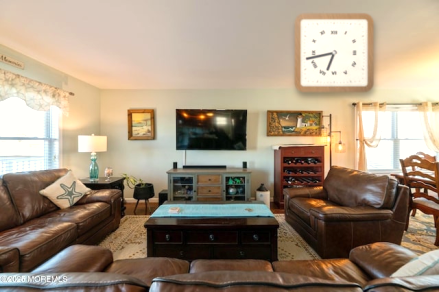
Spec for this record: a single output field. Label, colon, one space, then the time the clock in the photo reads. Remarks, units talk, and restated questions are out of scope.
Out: 6:43
